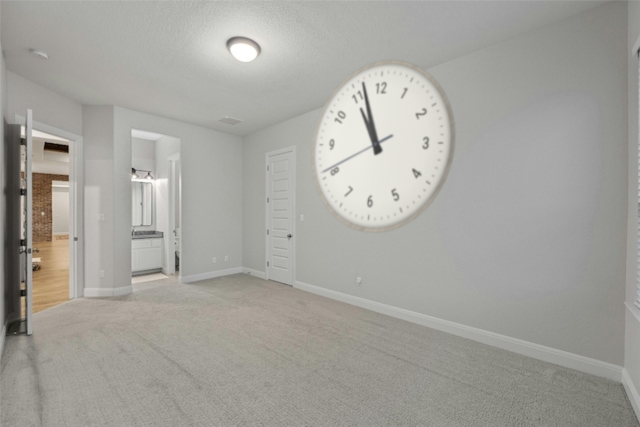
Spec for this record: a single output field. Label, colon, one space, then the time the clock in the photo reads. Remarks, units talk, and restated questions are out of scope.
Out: 10:56:41
